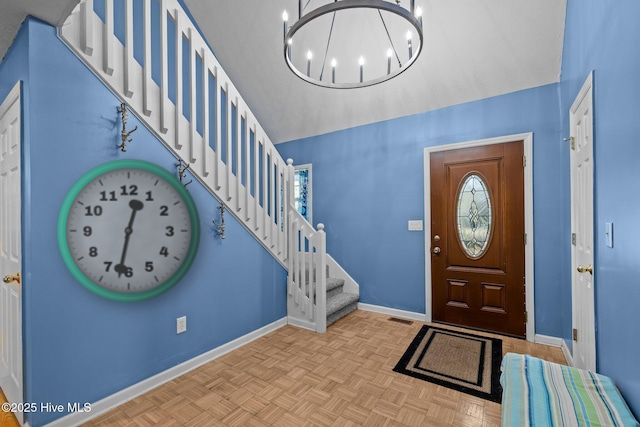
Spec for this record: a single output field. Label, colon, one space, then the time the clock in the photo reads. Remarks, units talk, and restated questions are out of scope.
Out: 12:32
